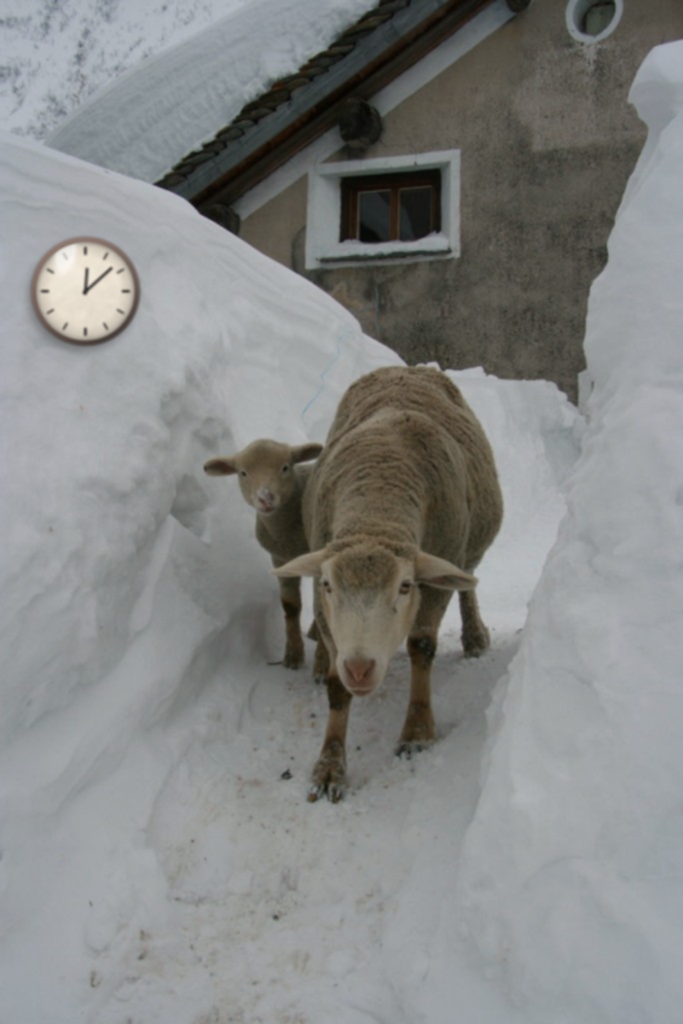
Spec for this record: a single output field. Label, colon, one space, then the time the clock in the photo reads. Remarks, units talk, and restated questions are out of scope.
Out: 12:08
